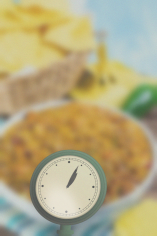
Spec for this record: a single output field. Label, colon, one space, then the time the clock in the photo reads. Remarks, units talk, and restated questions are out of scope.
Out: 1:04
